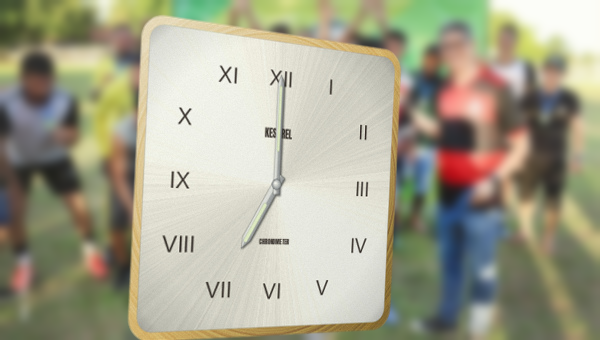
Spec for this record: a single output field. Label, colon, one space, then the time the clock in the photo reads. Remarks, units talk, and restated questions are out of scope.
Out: 7:00
